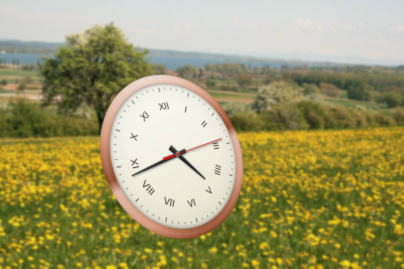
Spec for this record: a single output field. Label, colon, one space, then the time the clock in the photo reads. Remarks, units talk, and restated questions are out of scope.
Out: 4:43:14
